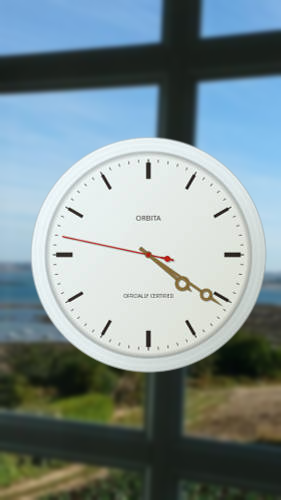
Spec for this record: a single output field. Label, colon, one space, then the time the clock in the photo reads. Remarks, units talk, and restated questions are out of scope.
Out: 4:20:47
